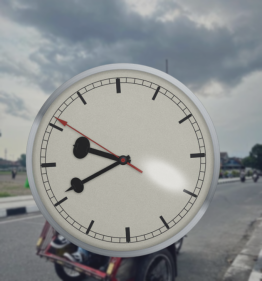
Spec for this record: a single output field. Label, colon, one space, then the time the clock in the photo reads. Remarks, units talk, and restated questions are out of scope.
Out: 9:40:51
